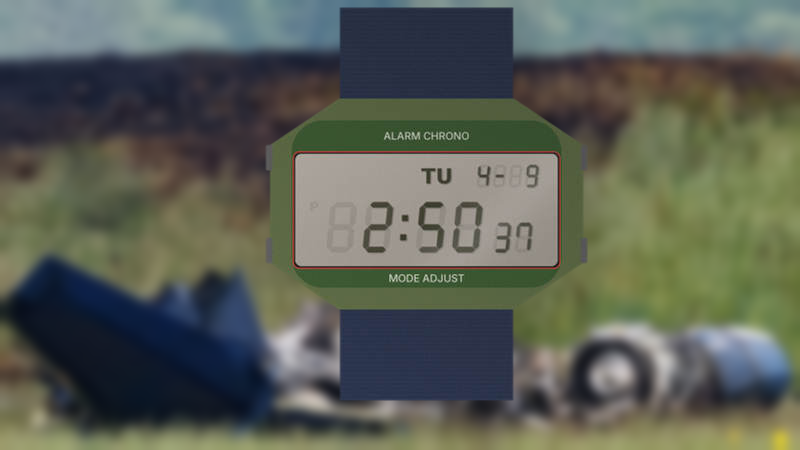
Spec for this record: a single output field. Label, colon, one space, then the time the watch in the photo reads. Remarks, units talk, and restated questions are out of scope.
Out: 2:50:37
